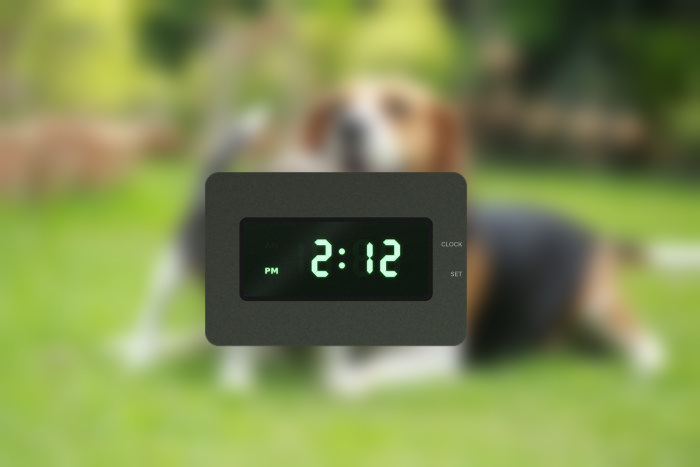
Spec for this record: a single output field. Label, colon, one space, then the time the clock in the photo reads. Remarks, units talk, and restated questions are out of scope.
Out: 2:12
